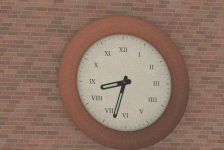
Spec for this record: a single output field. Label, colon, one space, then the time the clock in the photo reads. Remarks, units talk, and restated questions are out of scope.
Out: 8:33
